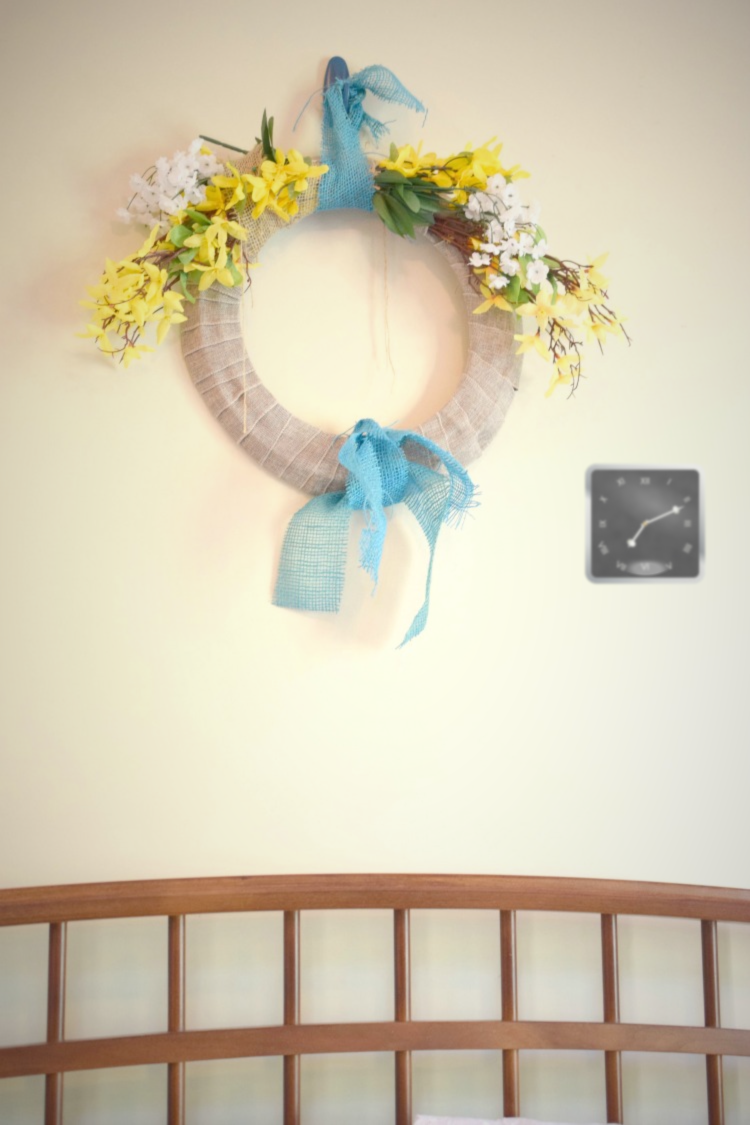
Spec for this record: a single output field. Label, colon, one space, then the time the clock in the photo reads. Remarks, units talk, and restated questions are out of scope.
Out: 7:11
